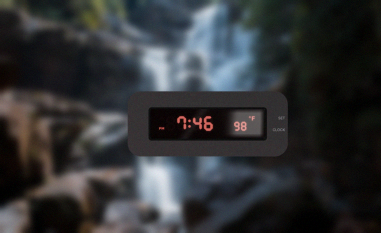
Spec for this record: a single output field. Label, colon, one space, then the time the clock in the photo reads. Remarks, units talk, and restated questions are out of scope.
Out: 7:46
